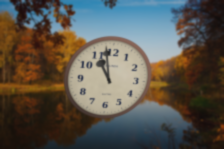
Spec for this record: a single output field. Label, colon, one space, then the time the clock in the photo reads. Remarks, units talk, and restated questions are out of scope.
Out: 10:58
